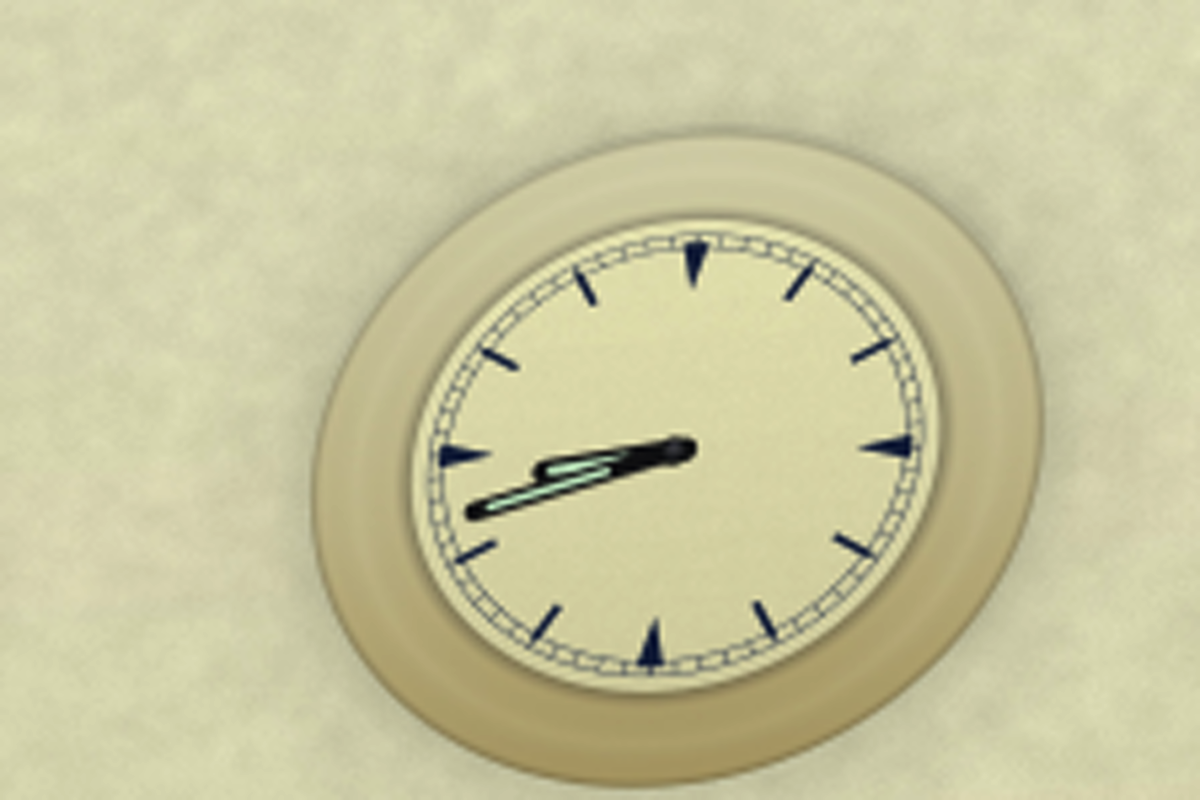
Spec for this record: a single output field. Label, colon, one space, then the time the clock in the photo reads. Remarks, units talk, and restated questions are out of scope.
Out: 8:42
